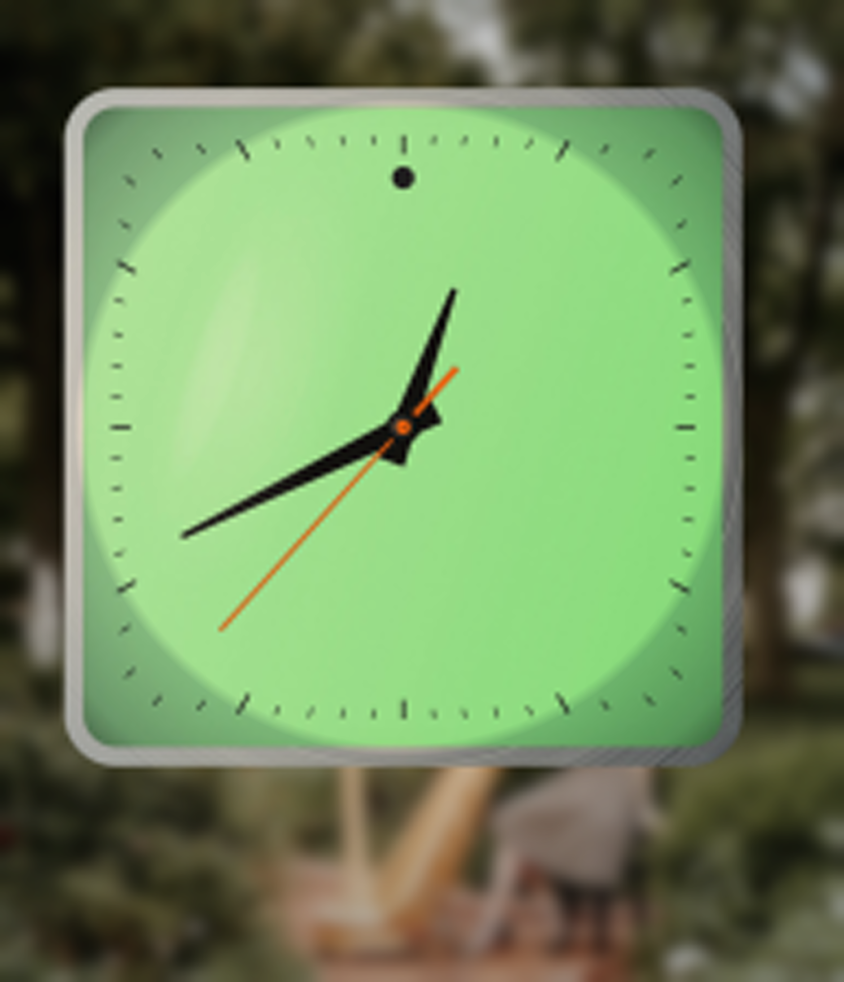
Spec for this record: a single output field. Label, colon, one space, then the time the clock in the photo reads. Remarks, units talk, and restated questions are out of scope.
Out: 12:40:37
